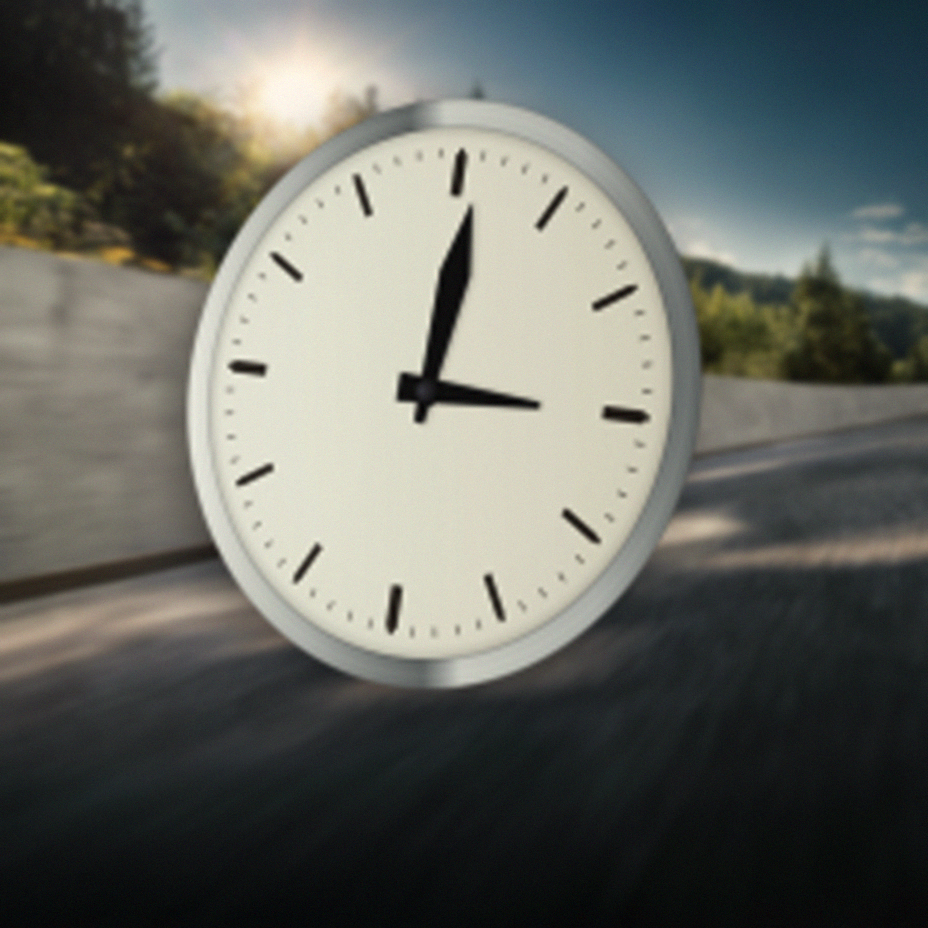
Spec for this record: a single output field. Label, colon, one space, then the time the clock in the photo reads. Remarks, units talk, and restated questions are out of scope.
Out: 3:01
